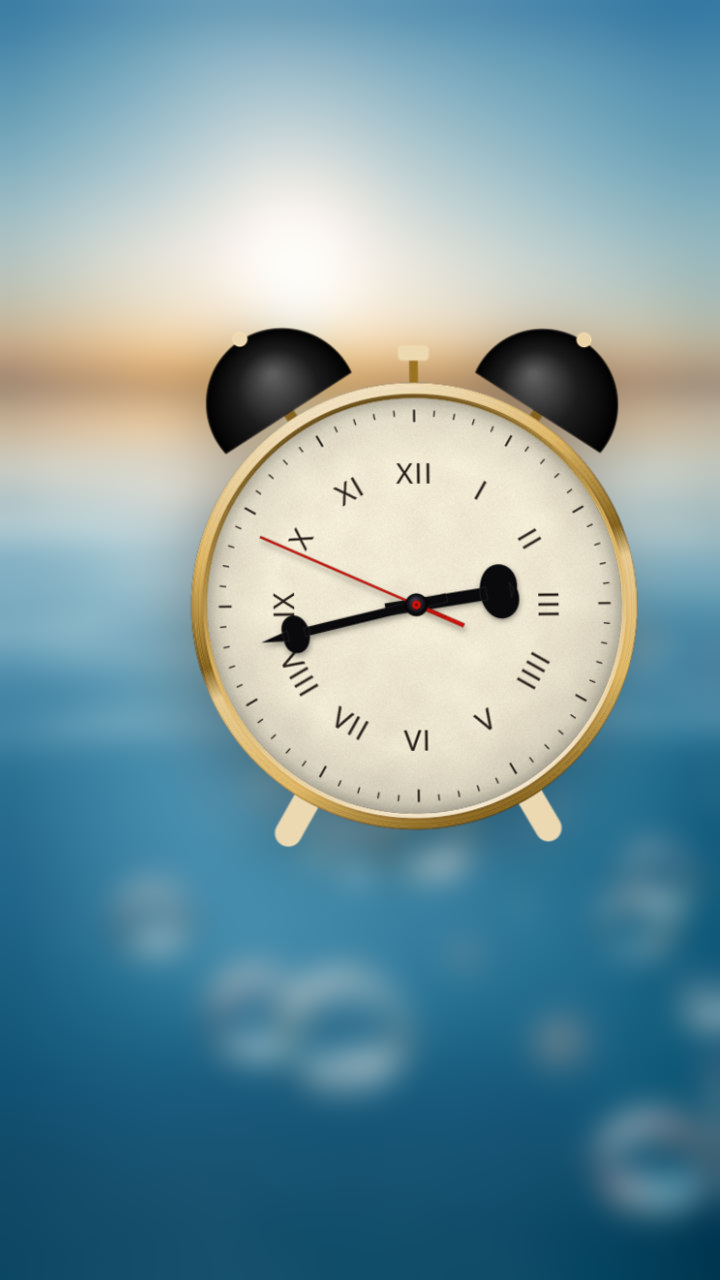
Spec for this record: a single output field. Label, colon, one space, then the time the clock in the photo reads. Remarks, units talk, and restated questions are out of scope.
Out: 2:42:49
